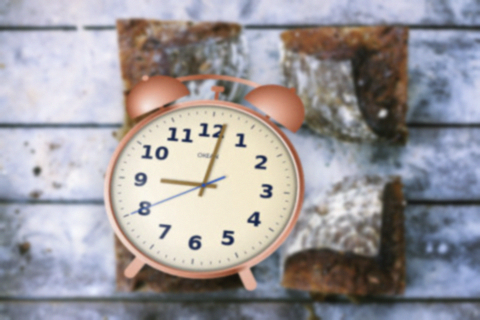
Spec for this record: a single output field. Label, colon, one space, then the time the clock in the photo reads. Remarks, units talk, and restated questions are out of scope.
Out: 9:01:40
